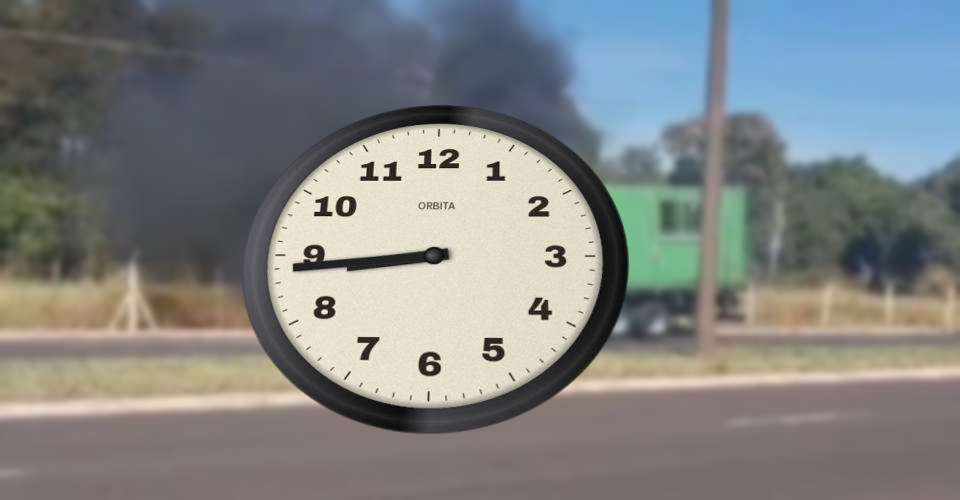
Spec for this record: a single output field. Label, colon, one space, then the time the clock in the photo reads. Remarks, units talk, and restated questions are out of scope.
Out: 8:44
